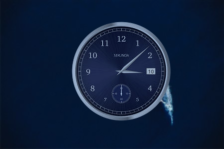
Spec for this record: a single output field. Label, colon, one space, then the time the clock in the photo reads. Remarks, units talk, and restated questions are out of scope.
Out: 3:08
